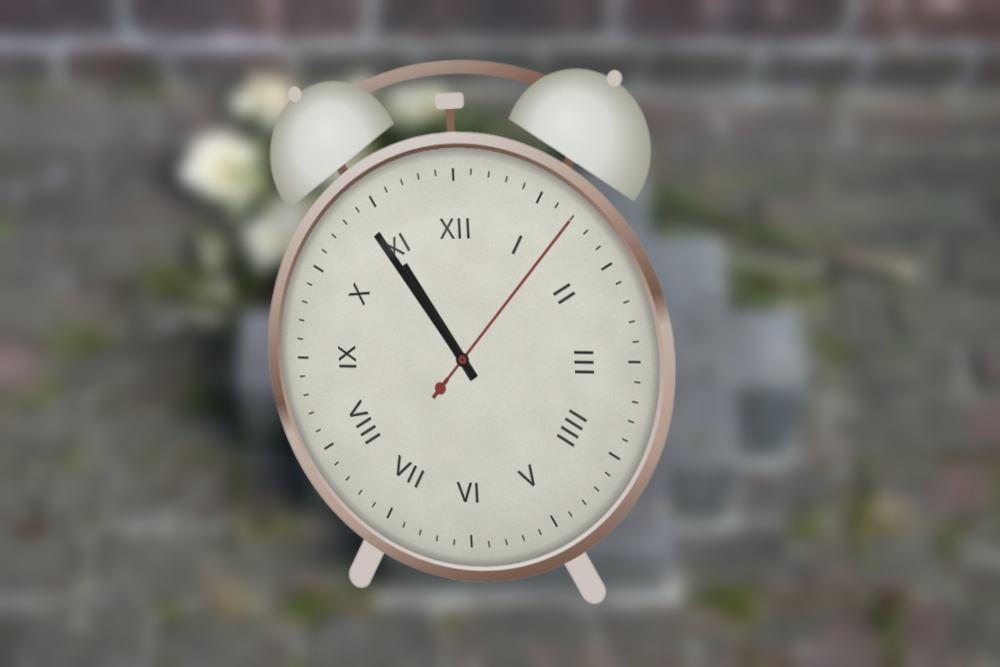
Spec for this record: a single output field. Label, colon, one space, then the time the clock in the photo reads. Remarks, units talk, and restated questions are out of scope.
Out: 10:54:07
